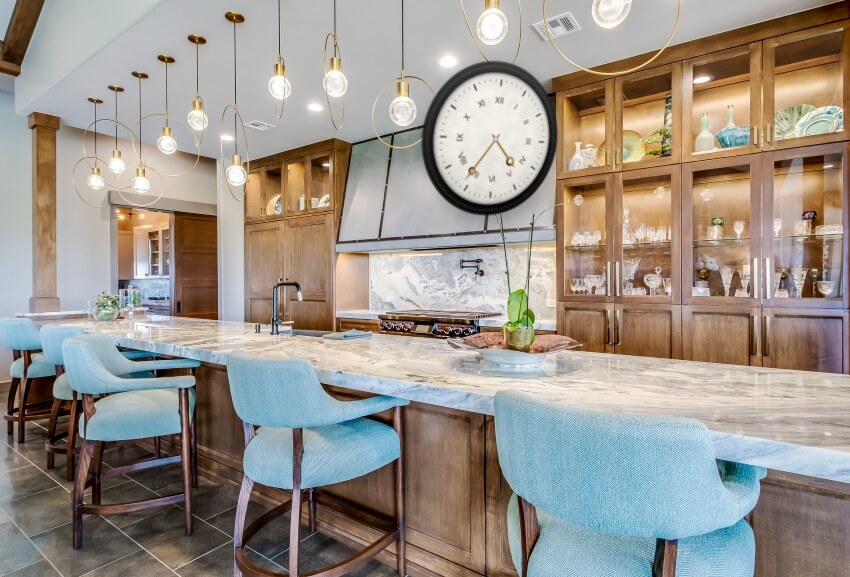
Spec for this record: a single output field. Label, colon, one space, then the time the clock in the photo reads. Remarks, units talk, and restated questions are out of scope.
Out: 4:36
